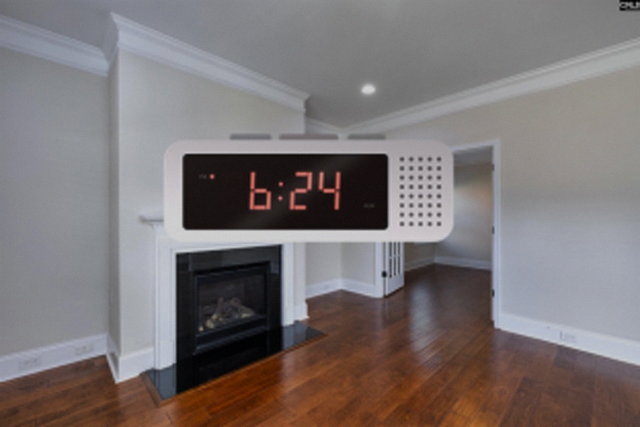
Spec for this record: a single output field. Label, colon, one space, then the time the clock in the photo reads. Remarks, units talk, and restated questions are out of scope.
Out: 6:24
